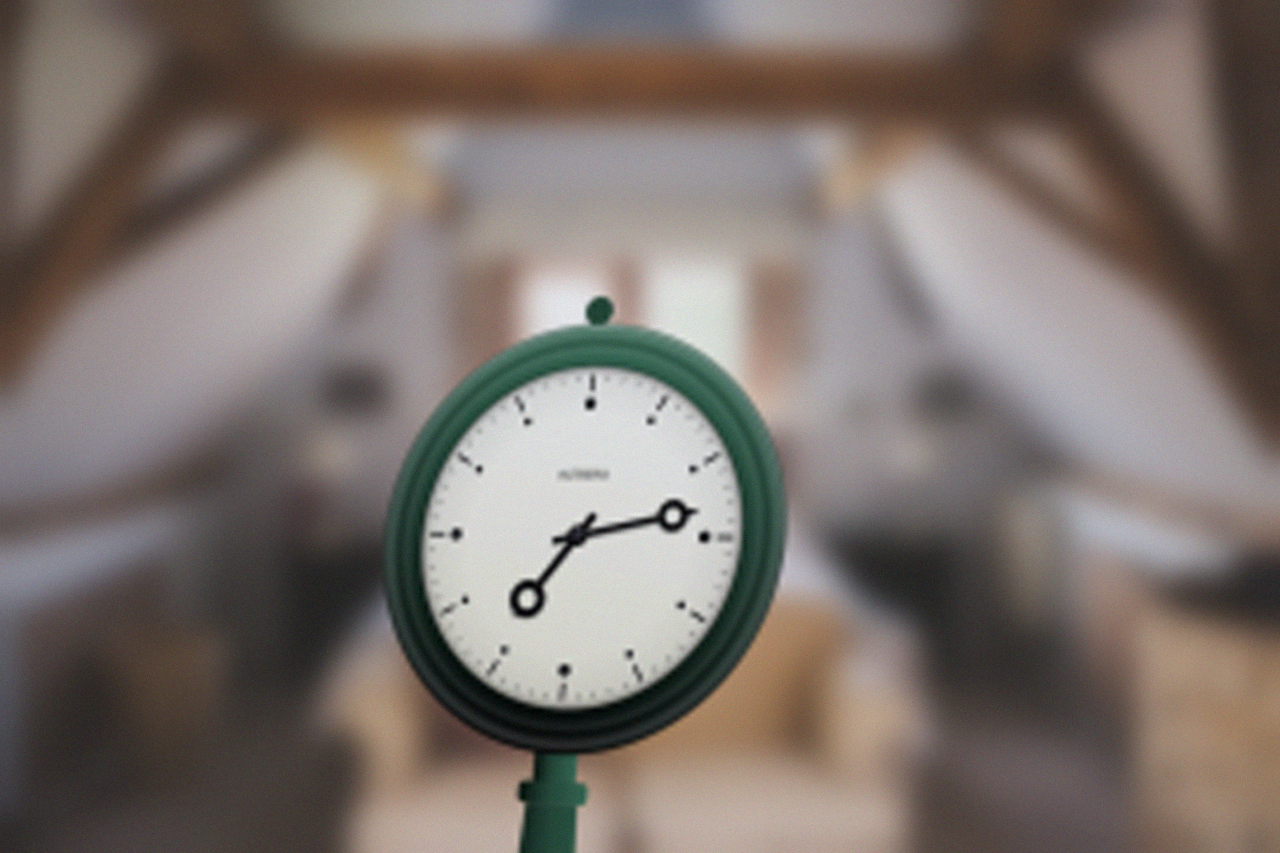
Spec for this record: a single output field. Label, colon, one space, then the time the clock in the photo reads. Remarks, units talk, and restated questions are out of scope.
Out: 7:13
